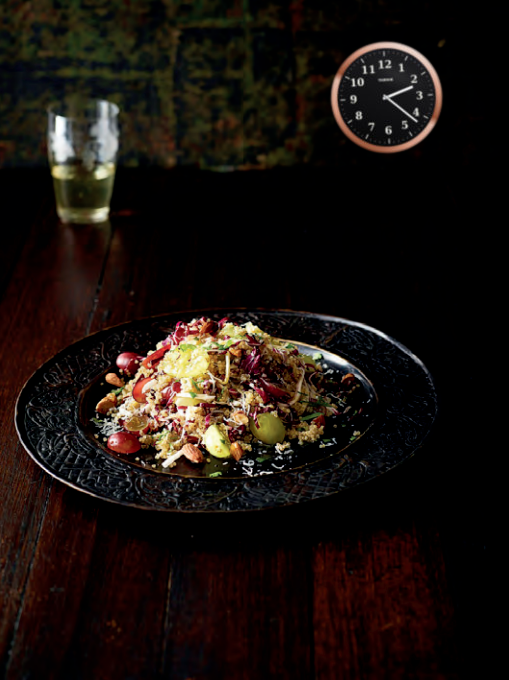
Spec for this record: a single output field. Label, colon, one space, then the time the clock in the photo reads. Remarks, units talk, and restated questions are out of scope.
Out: 2:22
